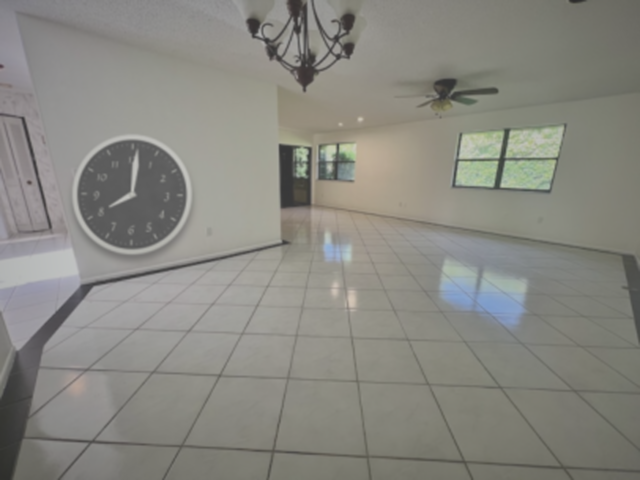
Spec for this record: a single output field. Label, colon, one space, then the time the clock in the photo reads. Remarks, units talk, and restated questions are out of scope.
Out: 8:01
